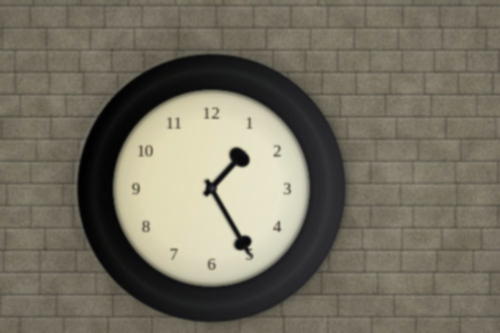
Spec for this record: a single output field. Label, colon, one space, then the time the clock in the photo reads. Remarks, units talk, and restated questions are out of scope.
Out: 1:25
